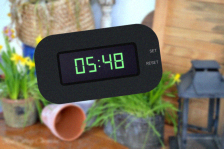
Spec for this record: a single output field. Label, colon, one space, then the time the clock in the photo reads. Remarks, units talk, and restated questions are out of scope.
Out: 5:48
